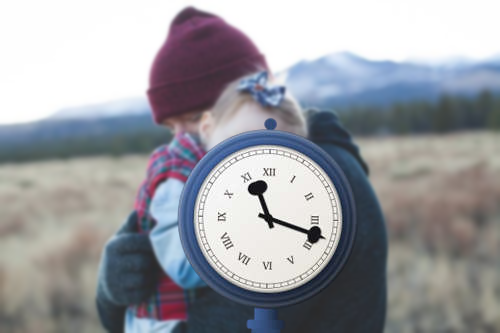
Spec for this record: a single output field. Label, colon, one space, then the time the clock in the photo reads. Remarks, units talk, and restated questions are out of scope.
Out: 11:18
